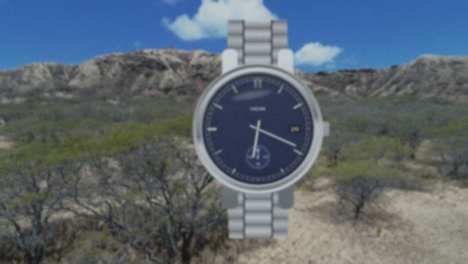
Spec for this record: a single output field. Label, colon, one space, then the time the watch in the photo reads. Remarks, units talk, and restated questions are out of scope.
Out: 6:19
